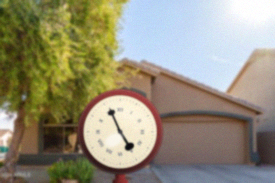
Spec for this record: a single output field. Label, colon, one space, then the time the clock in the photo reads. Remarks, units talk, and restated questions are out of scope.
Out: 4:56
